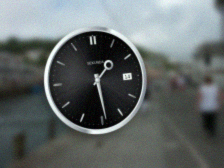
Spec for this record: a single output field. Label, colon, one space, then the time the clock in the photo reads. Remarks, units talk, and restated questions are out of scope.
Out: 1:29
